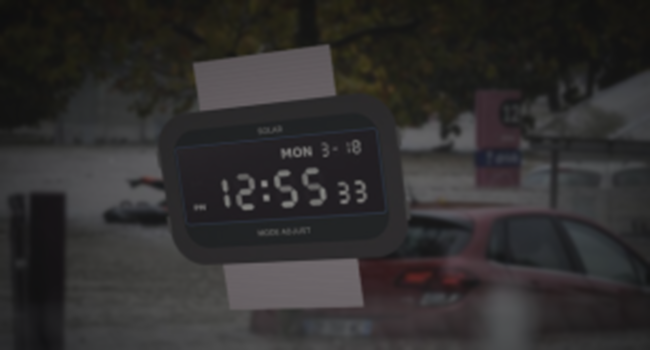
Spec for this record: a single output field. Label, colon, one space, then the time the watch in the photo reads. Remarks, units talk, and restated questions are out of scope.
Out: 12:55:33
